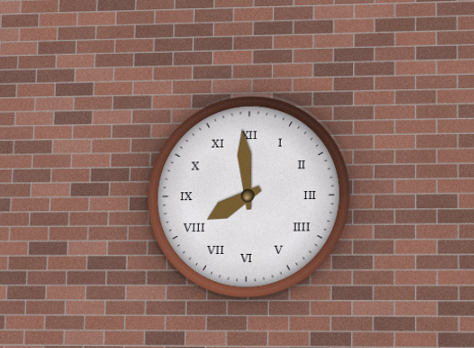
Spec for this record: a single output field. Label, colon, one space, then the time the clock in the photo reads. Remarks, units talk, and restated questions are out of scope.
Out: 7:59
